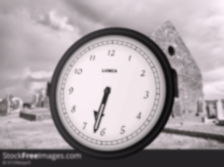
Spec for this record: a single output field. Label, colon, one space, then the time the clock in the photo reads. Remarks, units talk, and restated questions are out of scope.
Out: 6:32
